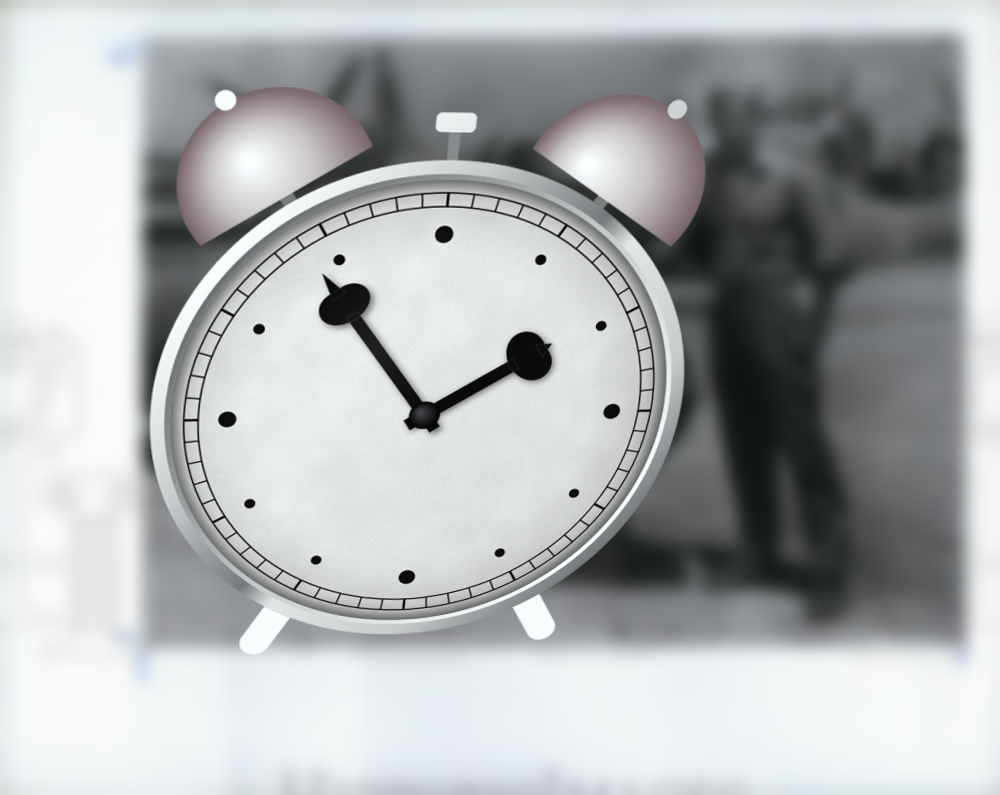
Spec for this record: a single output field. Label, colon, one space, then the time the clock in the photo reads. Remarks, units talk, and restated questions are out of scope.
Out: 1:54
